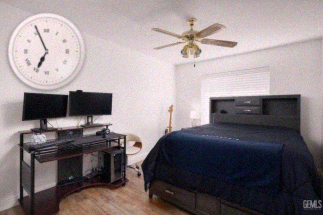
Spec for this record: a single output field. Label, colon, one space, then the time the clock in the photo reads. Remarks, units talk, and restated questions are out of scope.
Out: 6:56
